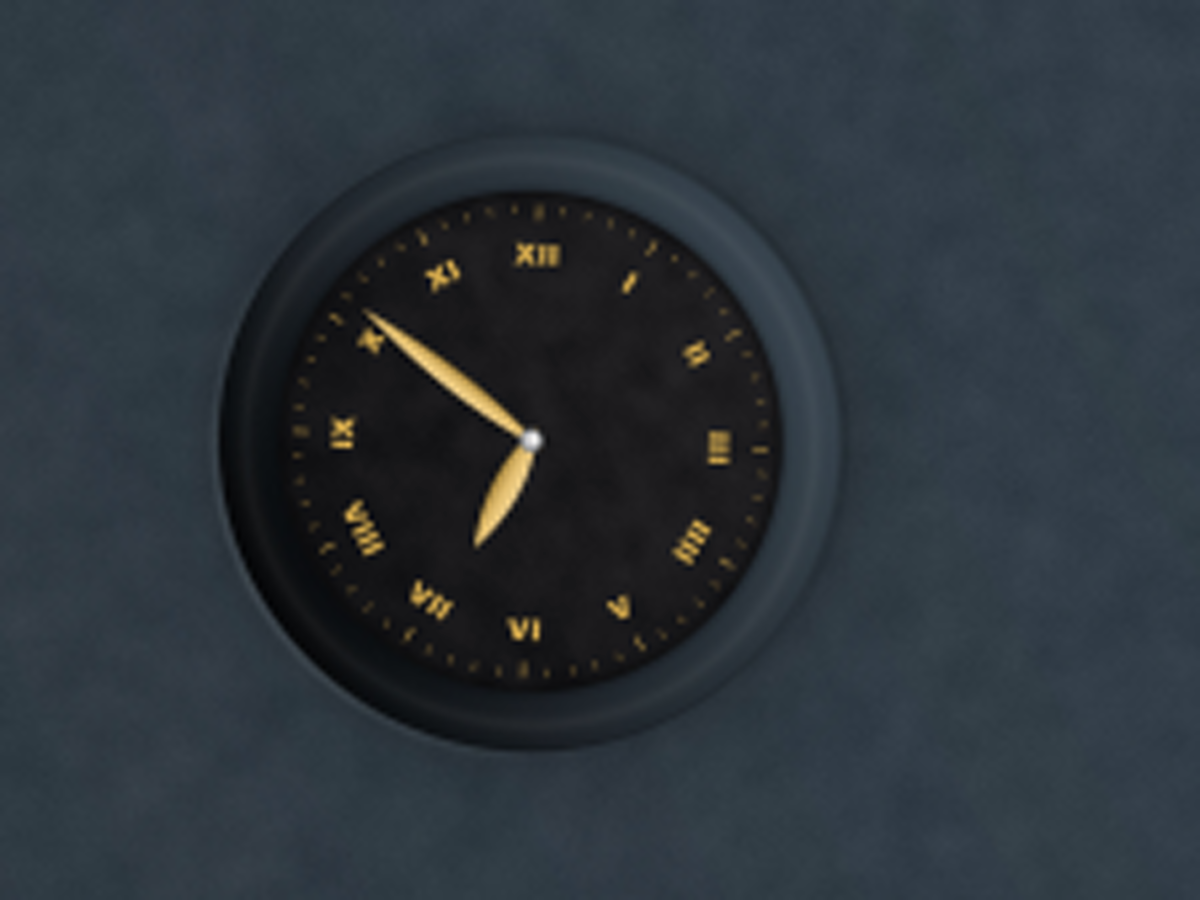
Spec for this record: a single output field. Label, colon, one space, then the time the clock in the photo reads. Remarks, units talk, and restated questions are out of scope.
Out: 6:51
